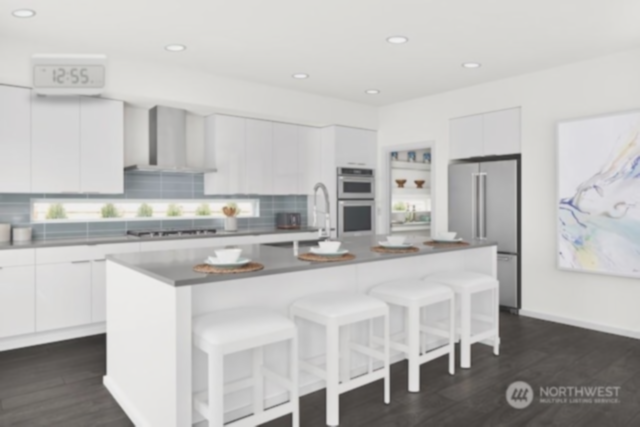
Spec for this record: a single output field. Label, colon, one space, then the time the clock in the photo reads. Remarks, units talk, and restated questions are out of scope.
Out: 12:55
